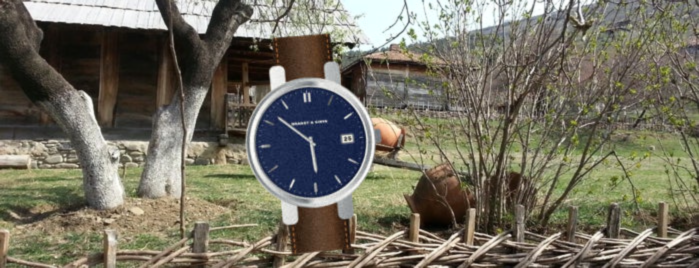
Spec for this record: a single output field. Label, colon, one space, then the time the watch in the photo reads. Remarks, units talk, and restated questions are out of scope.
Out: 5:52
